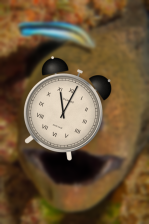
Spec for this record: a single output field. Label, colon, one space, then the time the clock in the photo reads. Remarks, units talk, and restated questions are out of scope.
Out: 11:01
